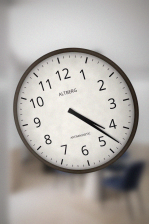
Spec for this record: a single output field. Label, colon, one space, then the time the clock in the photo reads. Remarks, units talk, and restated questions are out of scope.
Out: 4:23
